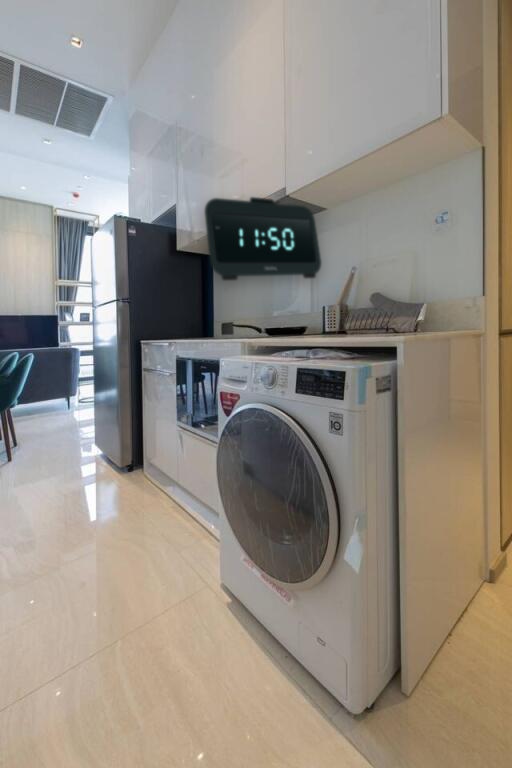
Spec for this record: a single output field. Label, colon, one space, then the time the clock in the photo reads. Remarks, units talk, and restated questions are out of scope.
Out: 11:50
